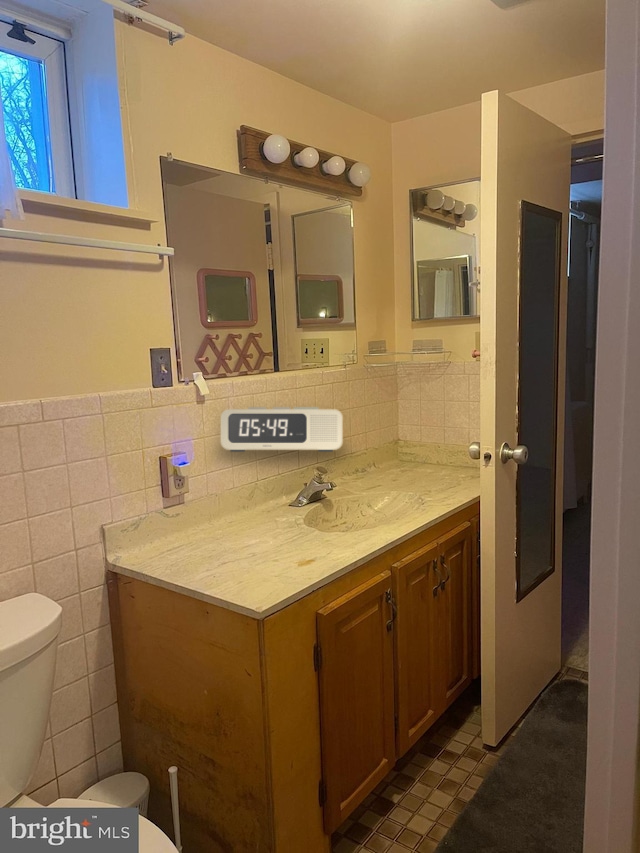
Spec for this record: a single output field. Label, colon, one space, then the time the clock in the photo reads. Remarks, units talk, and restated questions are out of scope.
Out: 5:49
